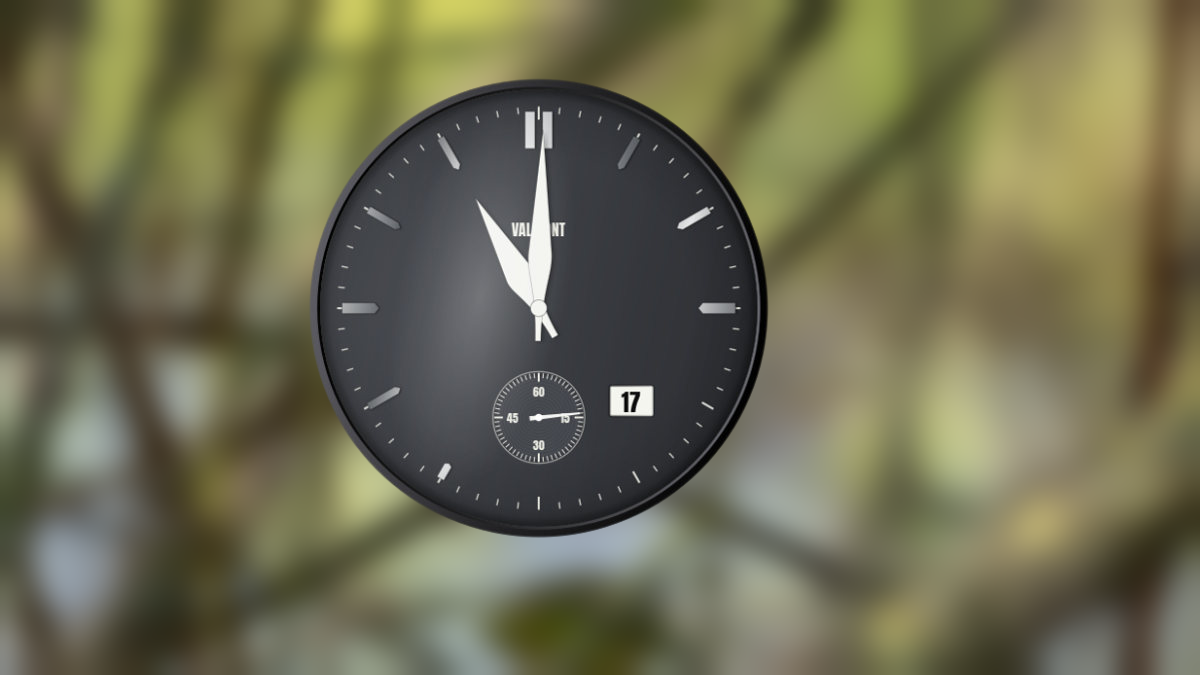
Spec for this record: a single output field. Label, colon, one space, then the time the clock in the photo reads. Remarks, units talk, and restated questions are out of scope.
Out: 11:00:14
